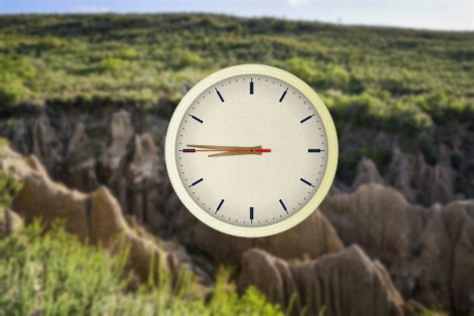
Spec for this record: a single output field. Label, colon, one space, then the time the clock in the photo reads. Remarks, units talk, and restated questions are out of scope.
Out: 8:45:45
